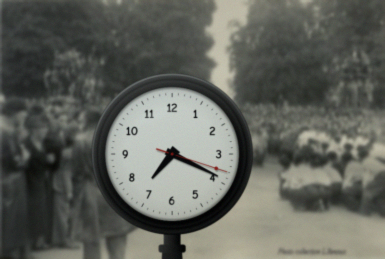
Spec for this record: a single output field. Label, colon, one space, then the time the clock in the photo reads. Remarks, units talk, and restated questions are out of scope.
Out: 7:19:18
